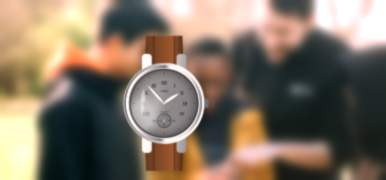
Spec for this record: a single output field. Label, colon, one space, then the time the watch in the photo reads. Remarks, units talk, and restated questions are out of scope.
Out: 1:53
